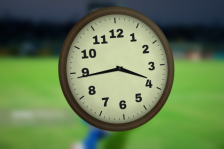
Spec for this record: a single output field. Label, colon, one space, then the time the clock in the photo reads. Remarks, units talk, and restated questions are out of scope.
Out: 3:44
